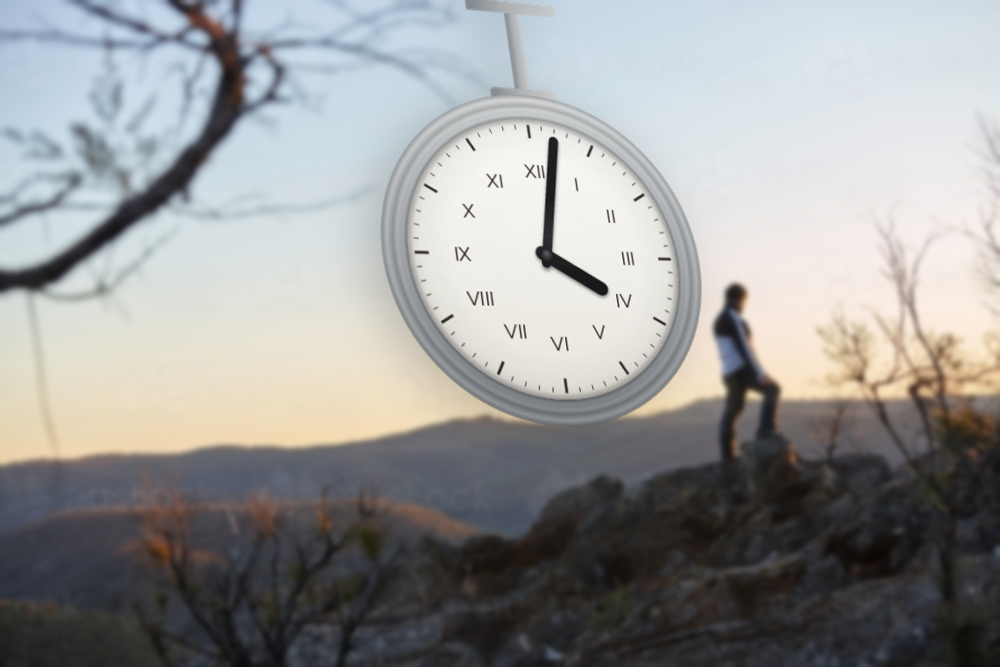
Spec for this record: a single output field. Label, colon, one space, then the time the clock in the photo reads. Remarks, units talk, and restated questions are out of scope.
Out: 4:02
